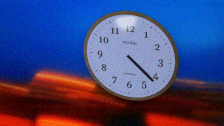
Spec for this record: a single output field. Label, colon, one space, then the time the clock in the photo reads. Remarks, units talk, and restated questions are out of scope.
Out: 4:22
